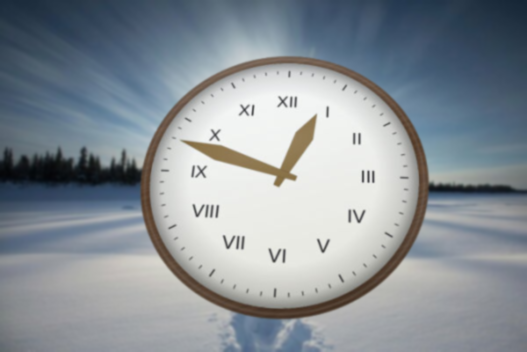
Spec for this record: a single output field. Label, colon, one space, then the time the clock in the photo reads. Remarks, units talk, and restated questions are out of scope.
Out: 12:48
